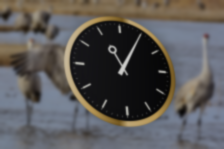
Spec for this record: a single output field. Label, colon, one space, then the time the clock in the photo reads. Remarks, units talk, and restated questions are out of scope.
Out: 11:05
